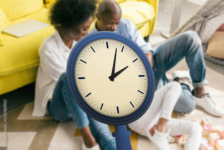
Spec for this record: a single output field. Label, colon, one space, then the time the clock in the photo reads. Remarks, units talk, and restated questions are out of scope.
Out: 2:03
